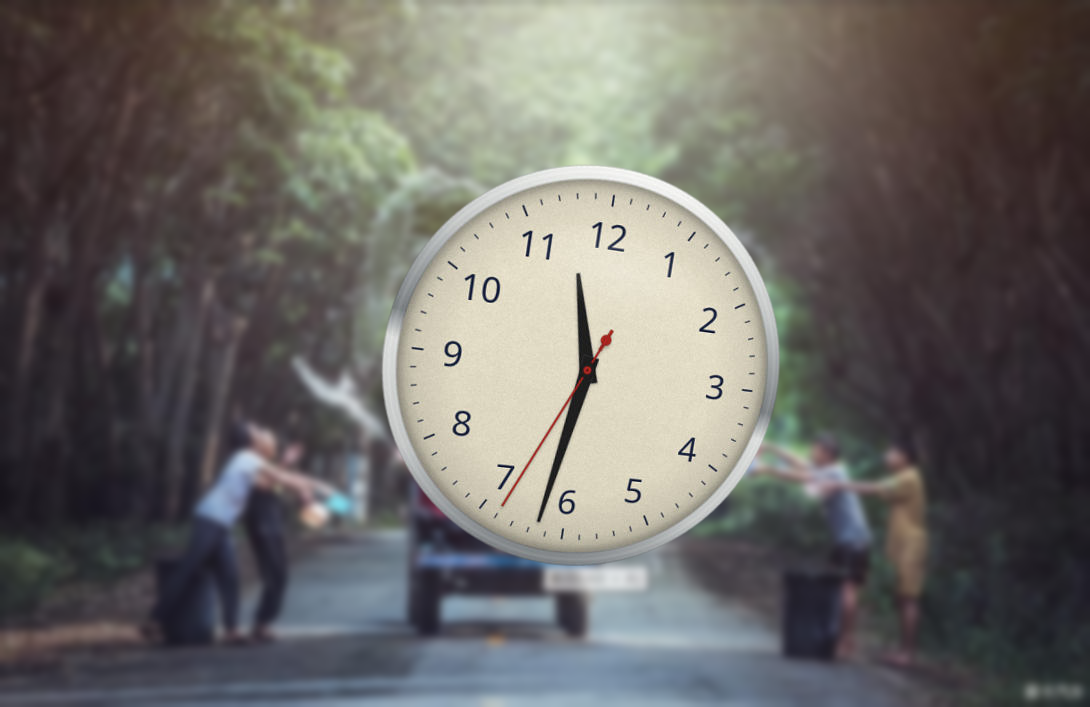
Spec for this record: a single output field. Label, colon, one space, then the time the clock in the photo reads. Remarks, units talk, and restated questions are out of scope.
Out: 11:31:34
